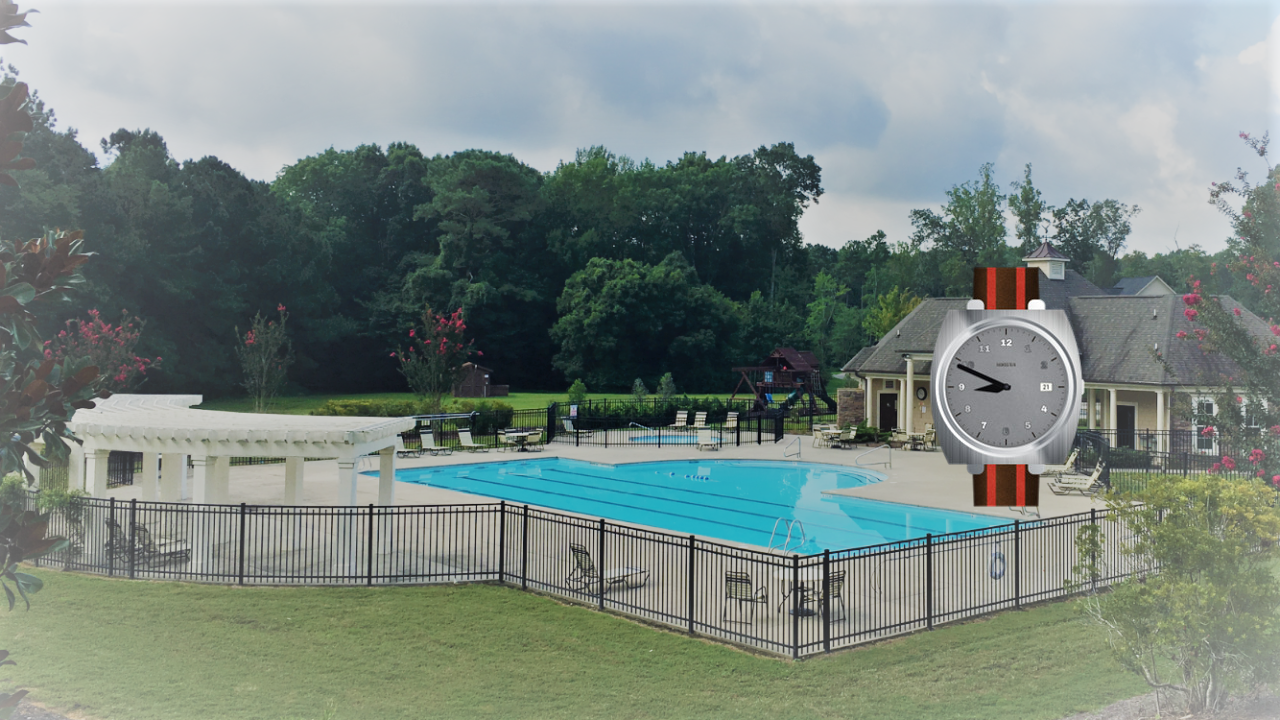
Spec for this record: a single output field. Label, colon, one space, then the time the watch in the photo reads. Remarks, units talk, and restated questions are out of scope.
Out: 8:49
